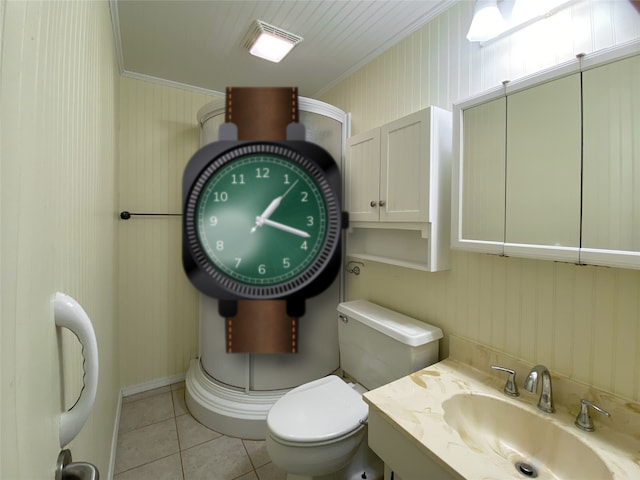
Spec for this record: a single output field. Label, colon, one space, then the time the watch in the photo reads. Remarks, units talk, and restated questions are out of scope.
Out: 1:18:07
